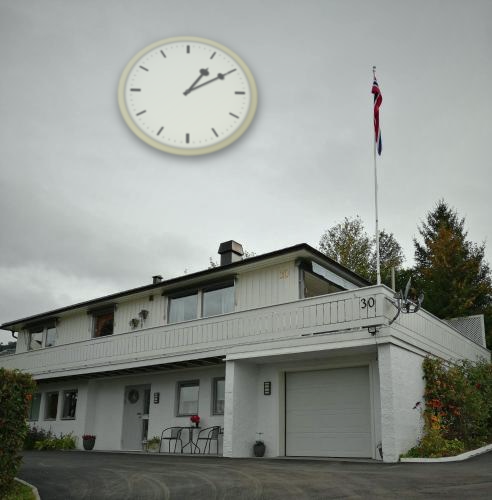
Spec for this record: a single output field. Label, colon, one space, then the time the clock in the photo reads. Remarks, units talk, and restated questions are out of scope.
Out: 1:10
